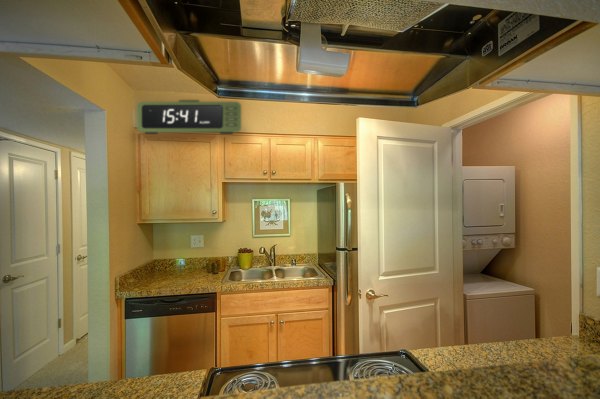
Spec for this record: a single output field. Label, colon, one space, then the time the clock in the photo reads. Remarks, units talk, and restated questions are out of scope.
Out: 15:41
